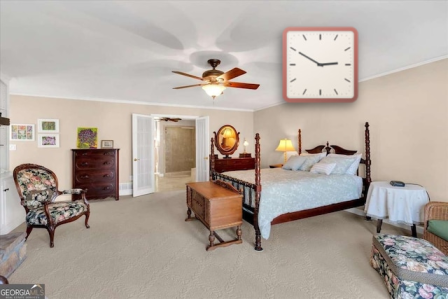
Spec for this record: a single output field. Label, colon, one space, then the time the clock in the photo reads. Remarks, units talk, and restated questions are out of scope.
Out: 2:50
